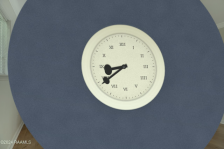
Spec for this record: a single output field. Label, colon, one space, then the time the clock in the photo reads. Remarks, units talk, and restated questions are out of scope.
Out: 8:39
